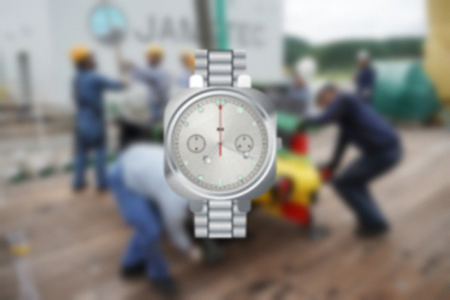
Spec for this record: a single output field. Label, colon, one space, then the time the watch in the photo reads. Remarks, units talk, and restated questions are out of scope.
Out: 7:19
